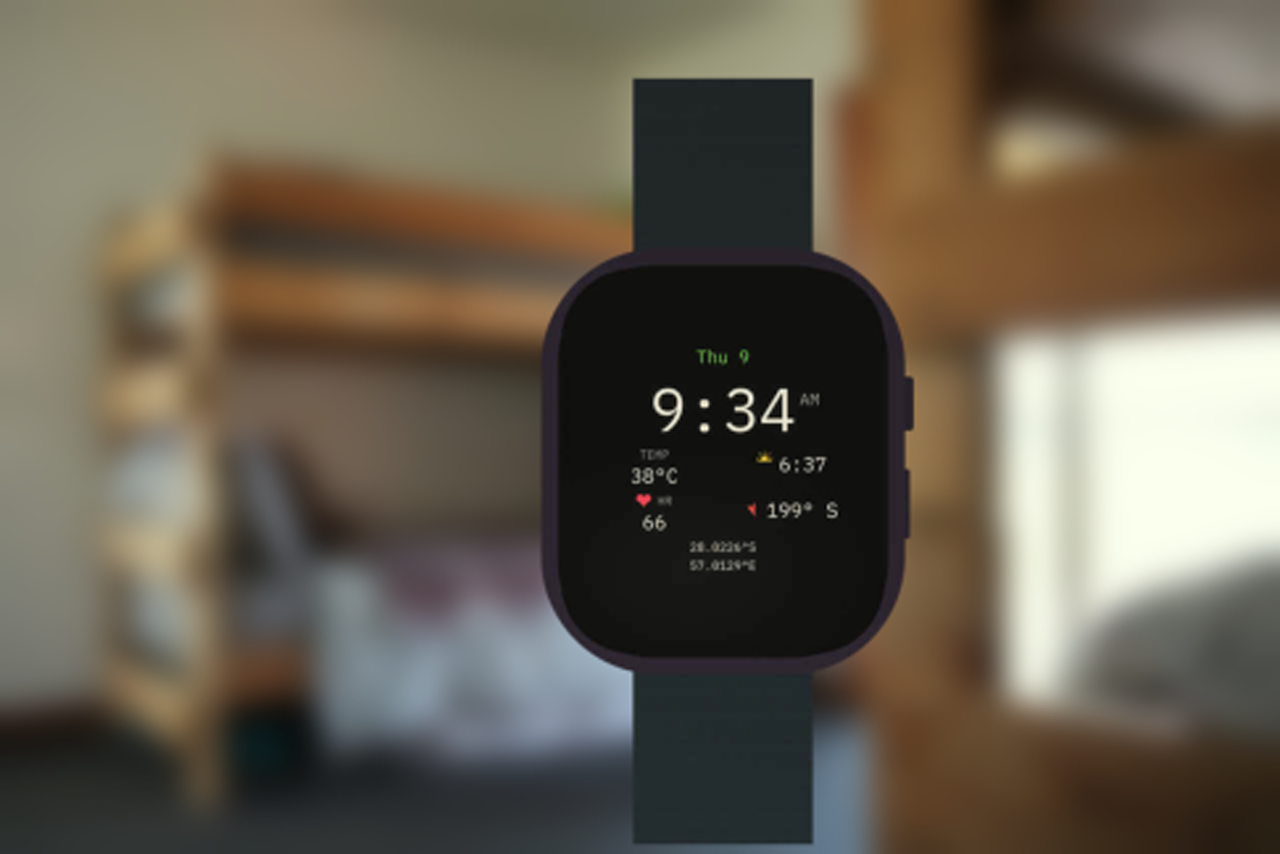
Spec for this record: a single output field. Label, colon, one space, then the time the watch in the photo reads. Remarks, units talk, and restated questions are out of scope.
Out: 9:34
